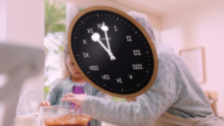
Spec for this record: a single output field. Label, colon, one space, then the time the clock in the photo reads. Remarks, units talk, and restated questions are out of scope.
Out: 11:01
